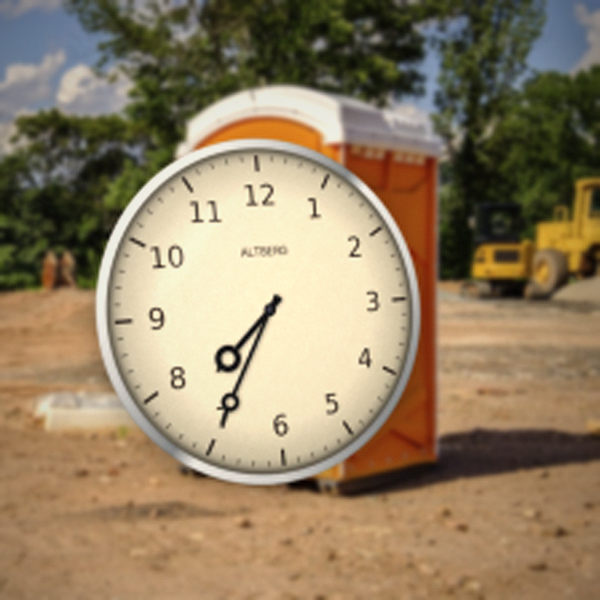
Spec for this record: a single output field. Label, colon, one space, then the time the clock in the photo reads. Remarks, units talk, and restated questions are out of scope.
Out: 7:35
